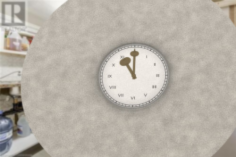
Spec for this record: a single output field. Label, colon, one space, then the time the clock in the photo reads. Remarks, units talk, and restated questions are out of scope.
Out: 11:00
